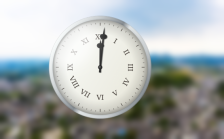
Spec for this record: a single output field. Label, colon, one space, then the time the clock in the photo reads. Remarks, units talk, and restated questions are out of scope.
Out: 12:01
